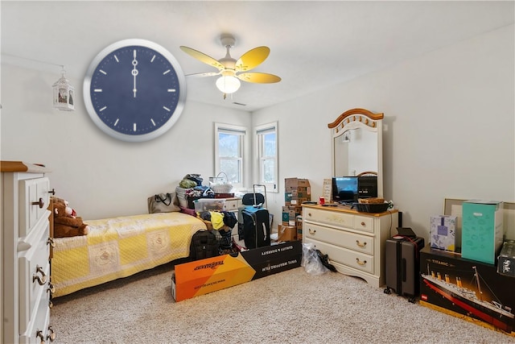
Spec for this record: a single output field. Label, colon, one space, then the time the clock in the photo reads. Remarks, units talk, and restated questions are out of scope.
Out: 12:00
